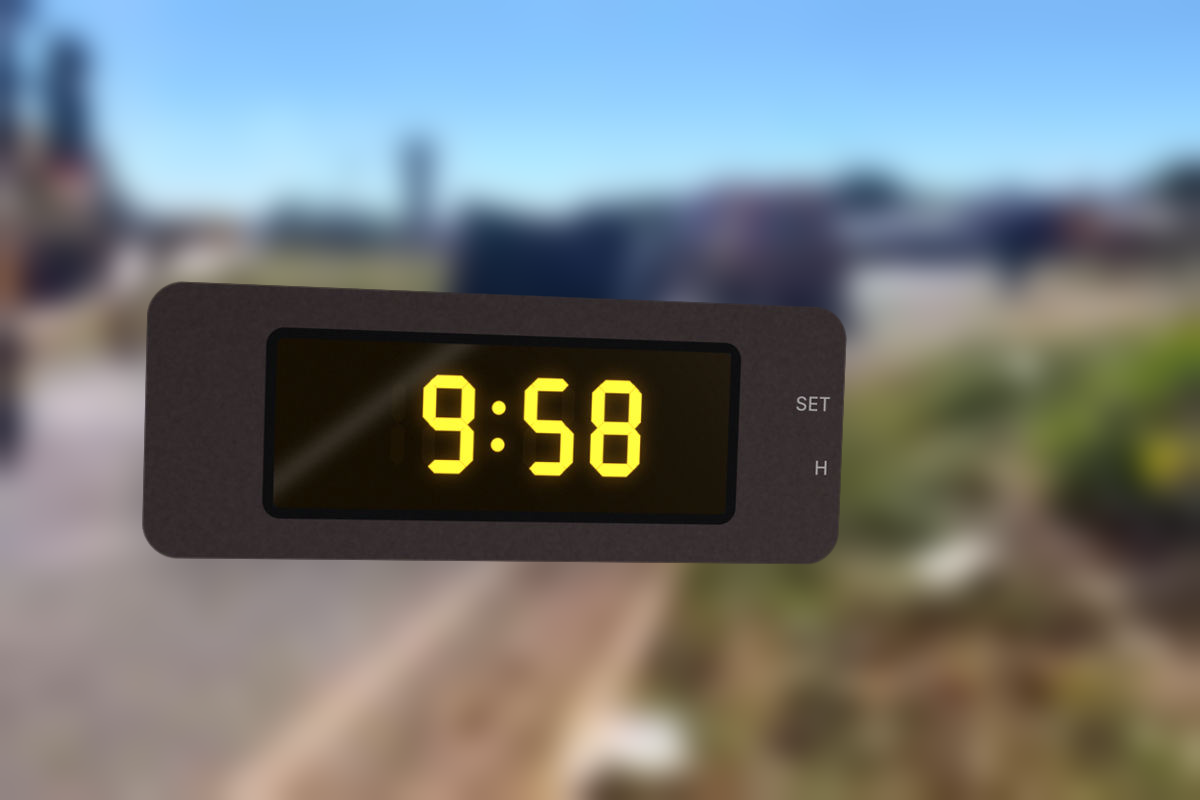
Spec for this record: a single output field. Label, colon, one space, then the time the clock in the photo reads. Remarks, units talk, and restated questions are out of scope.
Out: 9:58
